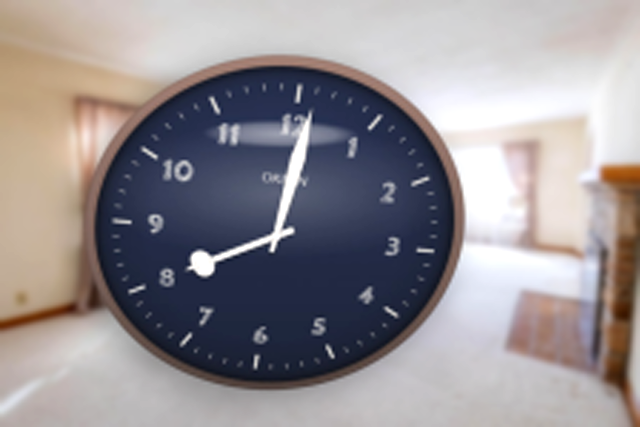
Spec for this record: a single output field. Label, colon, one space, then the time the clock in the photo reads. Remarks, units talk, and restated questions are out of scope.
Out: 8:01
